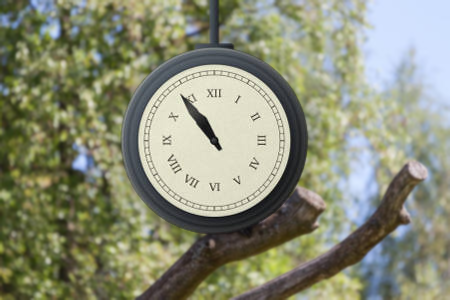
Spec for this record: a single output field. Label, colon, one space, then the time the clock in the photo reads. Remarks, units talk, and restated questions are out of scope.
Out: 10:54
